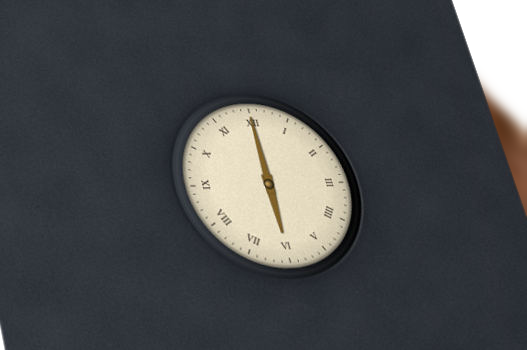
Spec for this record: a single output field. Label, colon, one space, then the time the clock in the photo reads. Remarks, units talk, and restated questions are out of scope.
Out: 6:00
